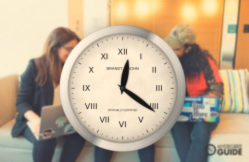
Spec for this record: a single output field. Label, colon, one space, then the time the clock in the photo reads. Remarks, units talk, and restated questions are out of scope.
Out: 12:21
